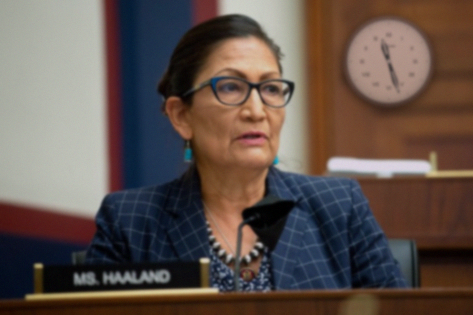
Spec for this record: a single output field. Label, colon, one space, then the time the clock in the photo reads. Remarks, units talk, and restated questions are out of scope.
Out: 11:27
